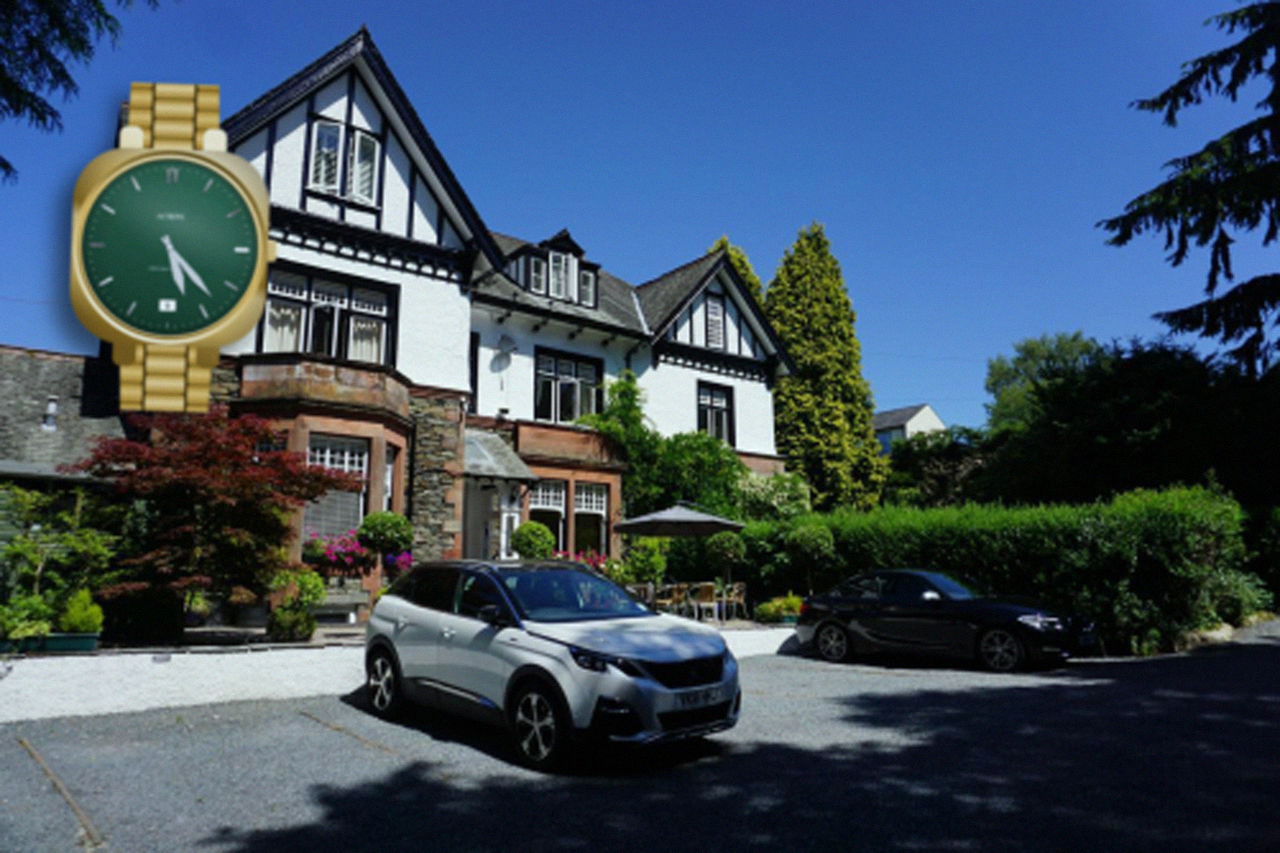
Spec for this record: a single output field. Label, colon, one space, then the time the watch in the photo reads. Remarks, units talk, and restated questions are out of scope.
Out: 5:23
